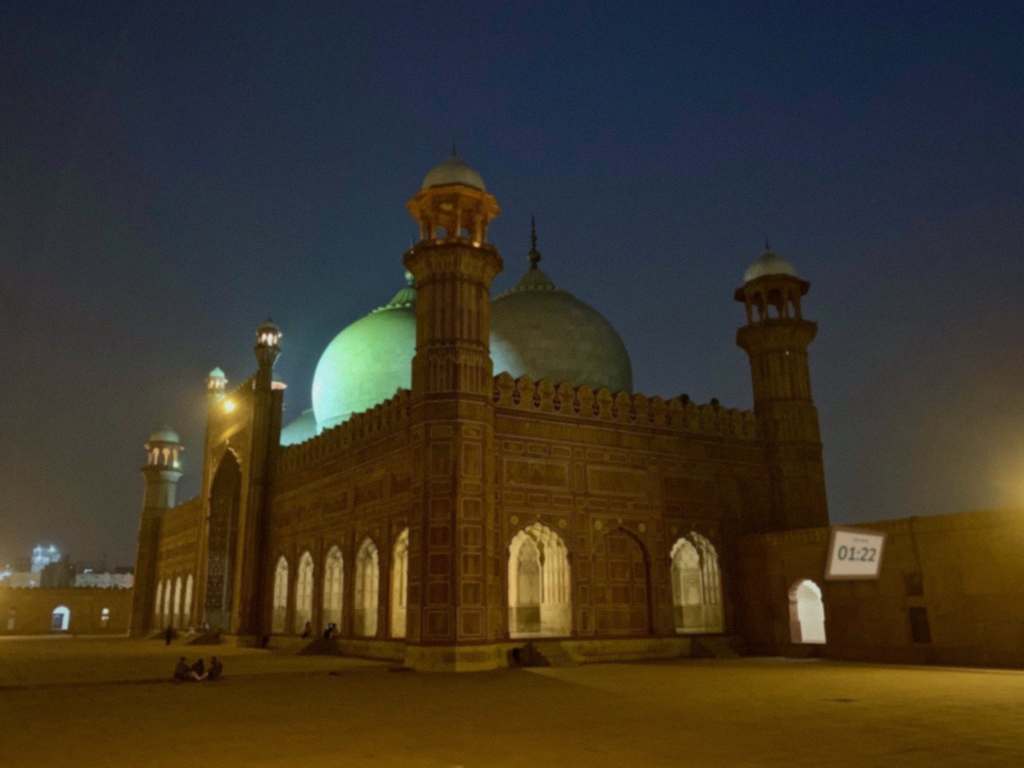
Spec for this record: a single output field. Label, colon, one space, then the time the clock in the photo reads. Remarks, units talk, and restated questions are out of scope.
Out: 1:22
